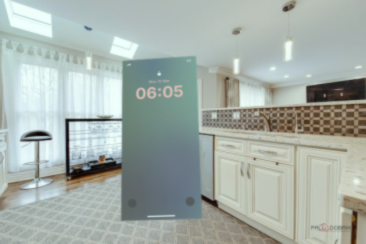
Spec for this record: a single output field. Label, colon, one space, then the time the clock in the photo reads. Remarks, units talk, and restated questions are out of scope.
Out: 6:05
